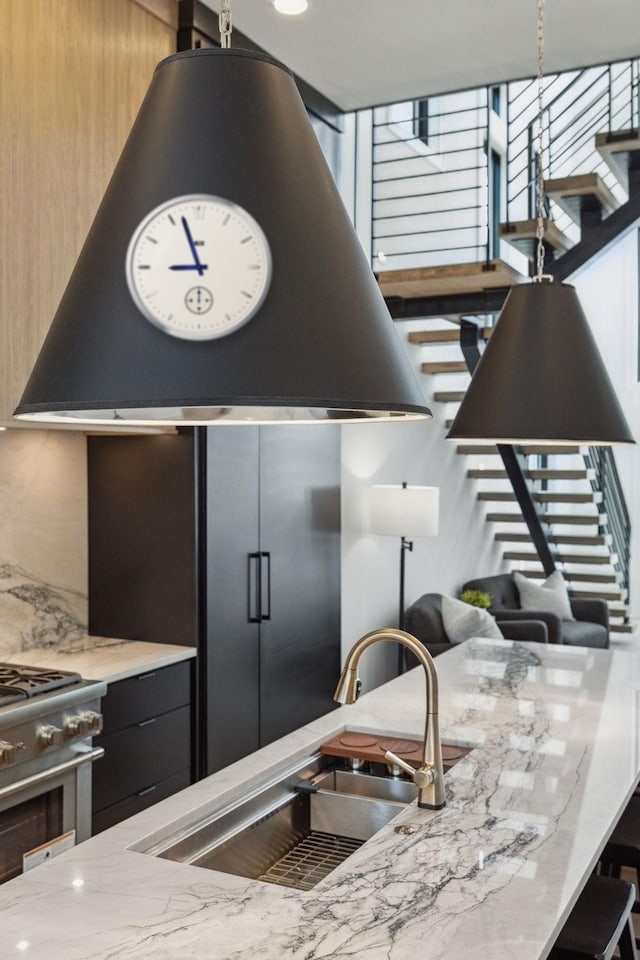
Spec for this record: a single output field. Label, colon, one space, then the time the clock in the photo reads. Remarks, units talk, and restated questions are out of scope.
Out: 8:57
